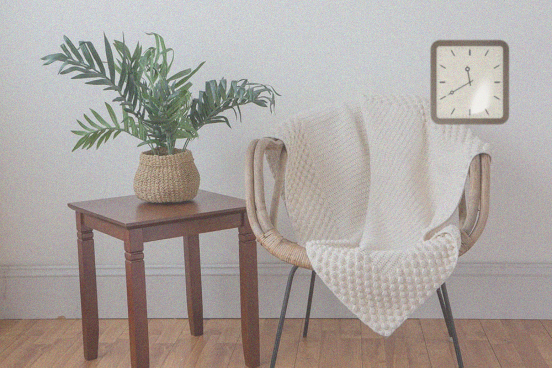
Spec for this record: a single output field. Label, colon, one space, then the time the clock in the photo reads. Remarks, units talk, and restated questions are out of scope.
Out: 11:40
